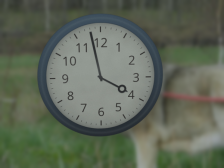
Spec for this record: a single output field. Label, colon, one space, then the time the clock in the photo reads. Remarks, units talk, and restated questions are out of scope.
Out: 3:58
